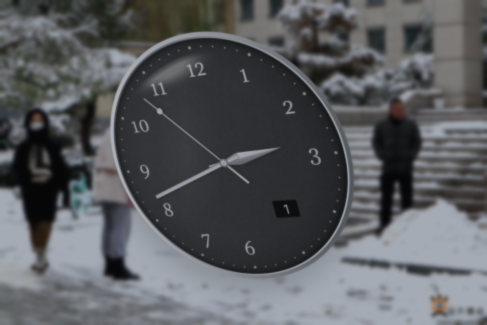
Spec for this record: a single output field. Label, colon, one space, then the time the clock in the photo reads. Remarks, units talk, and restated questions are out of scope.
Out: 2:41:53
